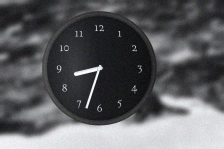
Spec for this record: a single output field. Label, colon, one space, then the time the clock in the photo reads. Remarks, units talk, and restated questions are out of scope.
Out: 8:33
